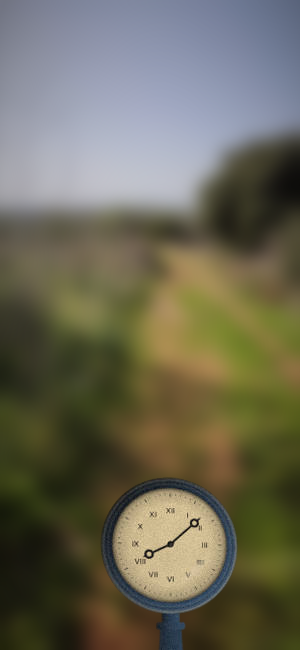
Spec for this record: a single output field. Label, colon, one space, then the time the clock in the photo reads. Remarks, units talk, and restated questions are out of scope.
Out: 8:08
